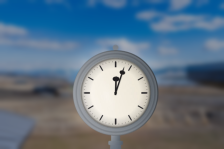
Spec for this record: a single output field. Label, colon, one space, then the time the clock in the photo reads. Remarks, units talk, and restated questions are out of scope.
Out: 12:03
